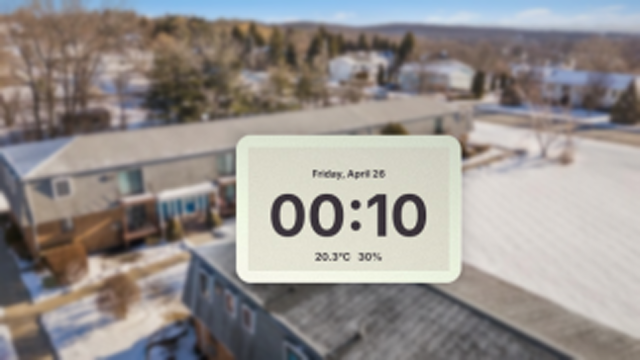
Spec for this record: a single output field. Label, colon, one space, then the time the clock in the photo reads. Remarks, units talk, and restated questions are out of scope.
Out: 0:10
